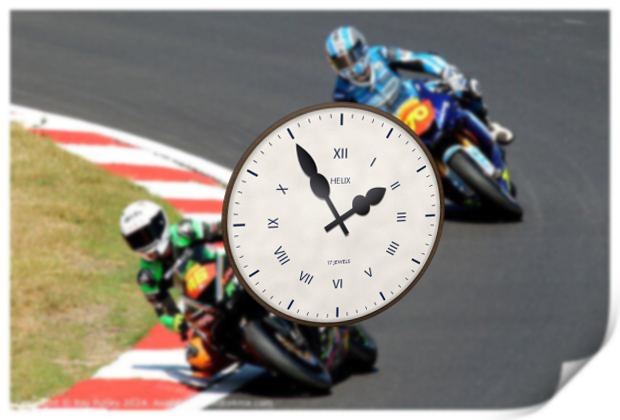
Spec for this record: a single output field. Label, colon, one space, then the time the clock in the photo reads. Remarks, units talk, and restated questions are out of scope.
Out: 1:55
